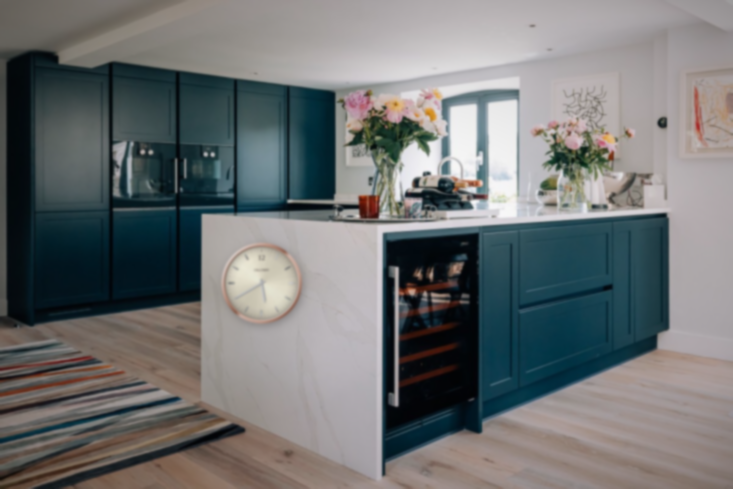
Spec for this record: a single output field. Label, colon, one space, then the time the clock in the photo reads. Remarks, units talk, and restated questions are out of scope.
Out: 5:40
